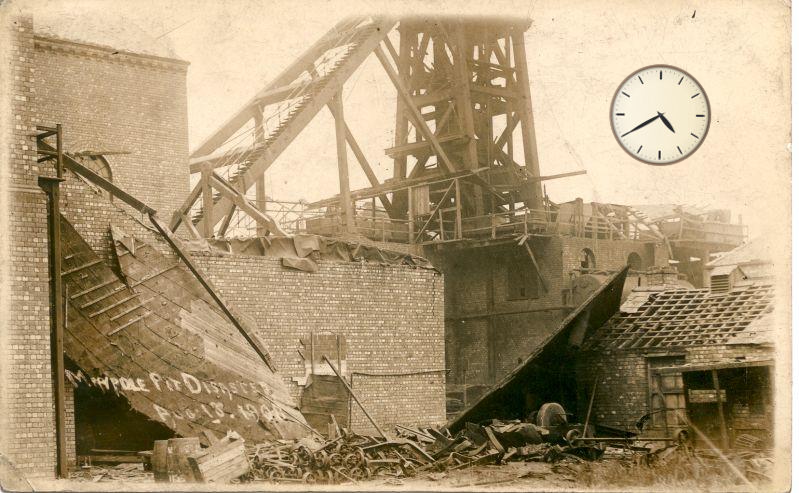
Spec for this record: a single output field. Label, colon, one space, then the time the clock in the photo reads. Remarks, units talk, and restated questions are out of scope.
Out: 4:40
